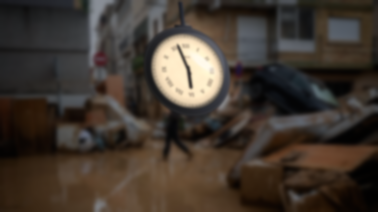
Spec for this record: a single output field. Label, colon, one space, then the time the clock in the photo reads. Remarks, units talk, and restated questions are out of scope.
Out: 5:57
